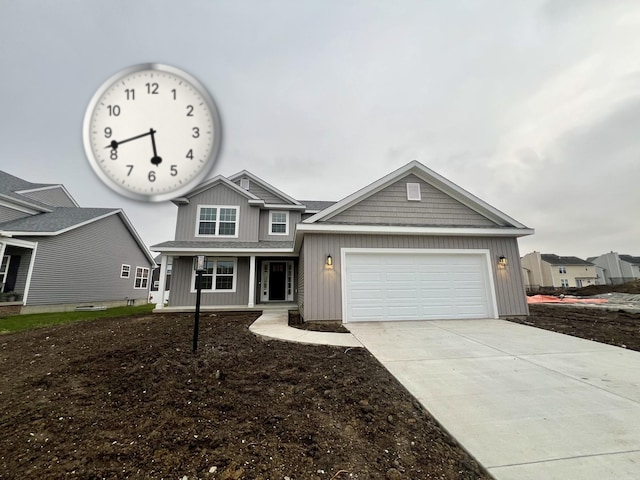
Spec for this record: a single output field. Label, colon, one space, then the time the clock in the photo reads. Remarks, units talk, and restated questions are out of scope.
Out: 5:42
